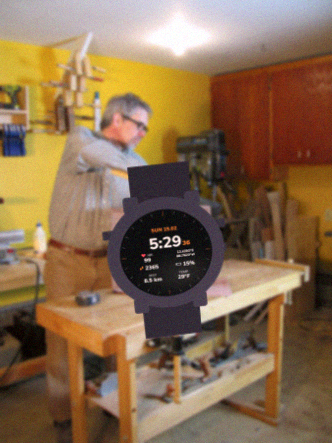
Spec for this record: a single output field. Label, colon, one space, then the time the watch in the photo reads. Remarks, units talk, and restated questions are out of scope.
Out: 5:29
